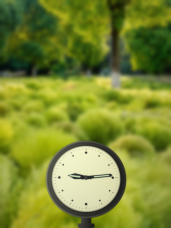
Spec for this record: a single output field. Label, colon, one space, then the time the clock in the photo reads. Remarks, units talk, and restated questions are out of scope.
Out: 9:14
